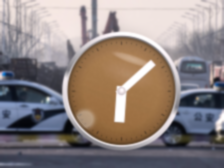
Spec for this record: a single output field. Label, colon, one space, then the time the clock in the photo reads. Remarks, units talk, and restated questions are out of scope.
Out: 6:08
